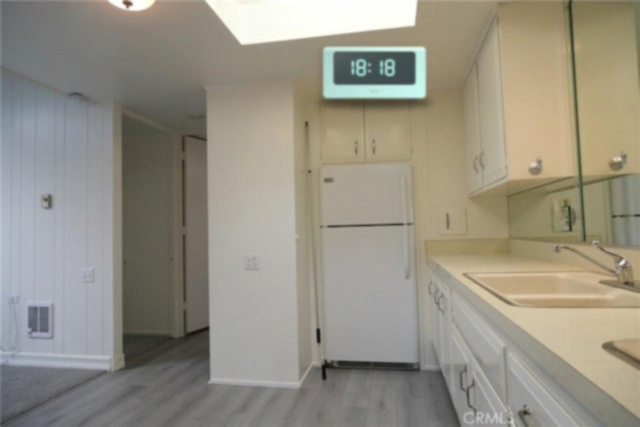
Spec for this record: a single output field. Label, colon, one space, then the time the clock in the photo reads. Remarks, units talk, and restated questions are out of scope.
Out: 18:18
